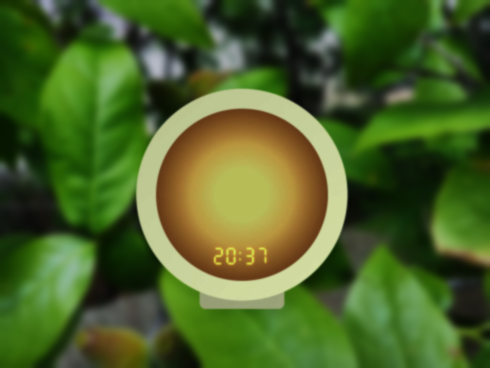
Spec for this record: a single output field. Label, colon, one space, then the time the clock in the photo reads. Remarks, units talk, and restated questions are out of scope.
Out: 20:37
